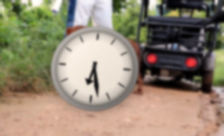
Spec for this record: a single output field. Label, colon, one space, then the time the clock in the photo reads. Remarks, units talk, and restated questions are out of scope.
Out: 6:28
